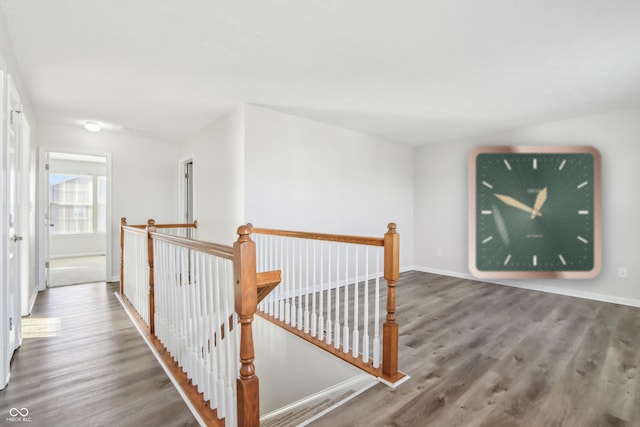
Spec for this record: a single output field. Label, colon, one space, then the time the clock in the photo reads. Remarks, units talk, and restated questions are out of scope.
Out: 12:49
